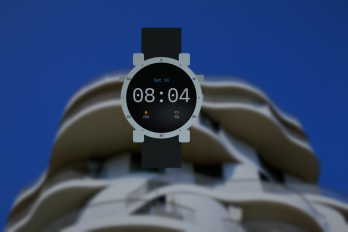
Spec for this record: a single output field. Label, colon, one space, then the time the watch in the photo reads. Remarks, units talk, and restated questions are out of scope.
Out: 8:04
